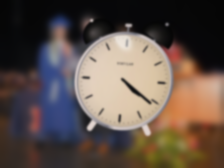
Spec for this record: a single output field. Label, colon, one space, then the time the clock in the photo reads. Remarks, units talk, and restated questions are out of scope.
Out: 4:21
